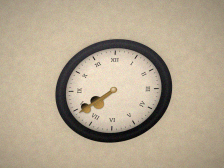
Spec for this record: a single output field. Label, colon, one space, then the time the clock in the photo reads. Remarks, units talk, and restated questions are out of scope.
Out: 7:39
